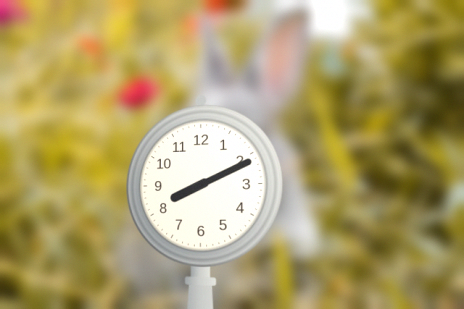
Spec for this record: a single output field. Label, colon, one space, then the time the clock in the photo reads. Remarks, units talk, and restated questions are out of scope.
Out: 8:11
